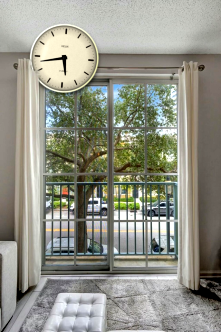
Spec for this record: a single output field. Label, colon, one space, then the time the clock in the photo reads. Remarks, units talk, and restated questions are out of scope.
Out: 5:43
